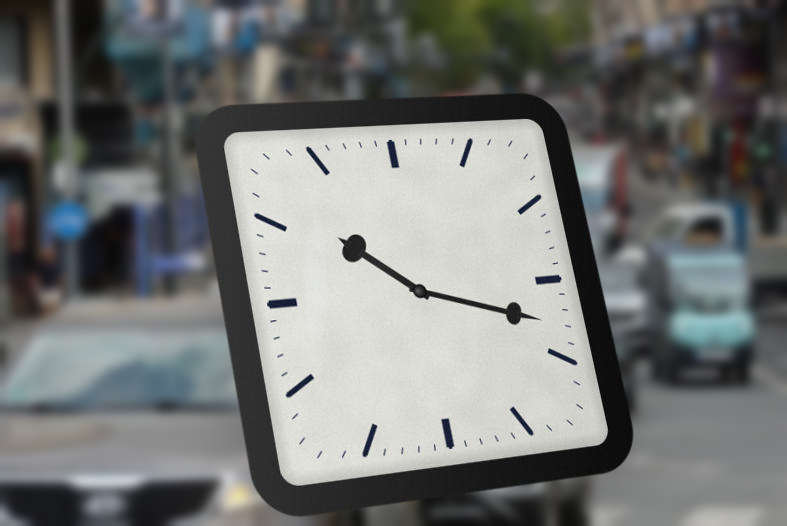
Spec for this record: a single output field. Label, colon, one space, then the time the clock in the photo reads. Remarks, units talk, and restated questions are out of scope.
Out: 10:18
